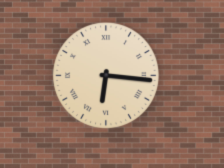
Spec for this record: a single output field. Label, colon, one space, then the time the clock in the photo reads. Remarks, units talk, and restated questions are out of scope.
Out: 6:16
